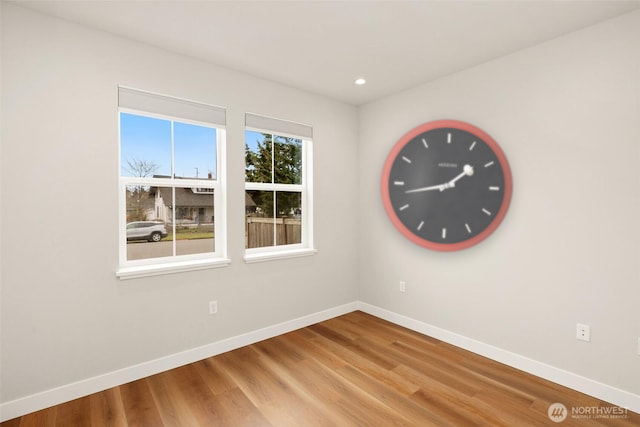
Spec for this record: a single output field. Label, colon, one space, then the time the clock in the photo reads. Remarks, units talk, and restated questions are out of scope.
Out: 1:43
